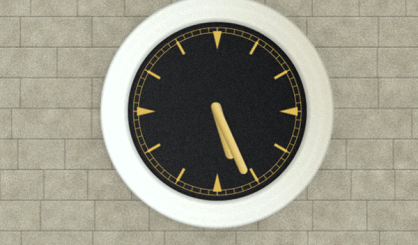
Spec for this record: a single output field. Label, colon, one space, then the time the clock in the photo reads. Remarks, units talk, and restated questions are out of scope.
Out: 5:26
